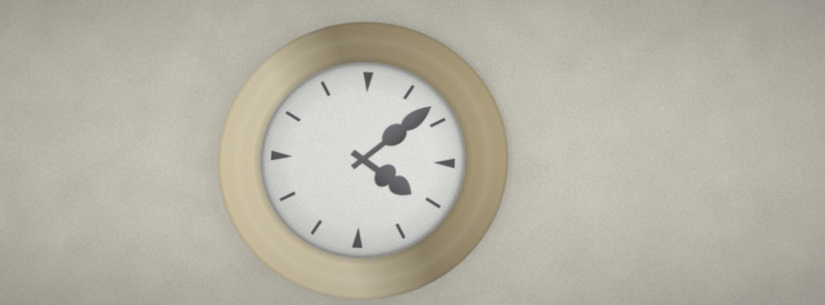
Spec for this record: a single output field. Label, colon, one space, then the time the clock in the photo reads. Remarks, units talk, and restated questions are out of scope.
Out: 4:08
